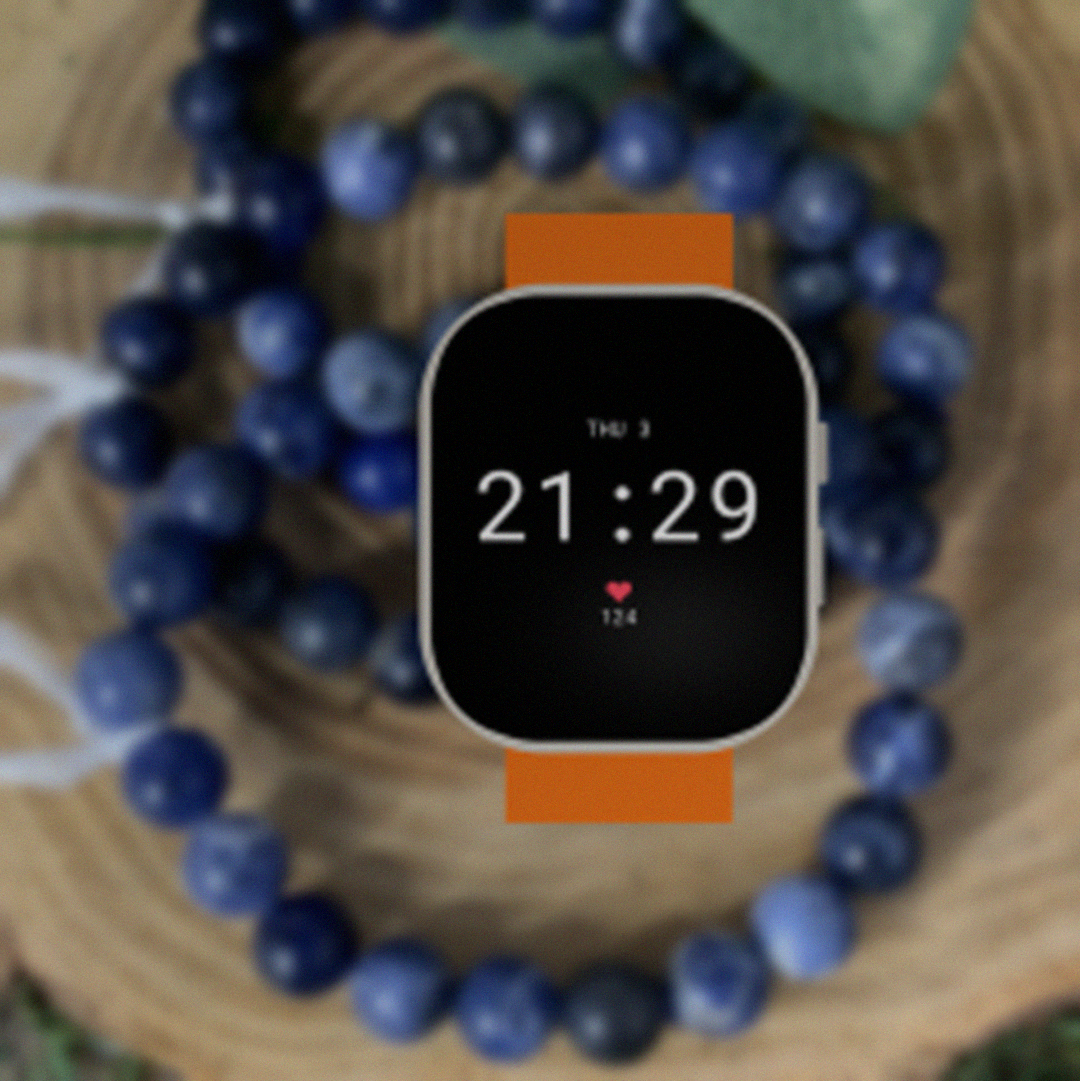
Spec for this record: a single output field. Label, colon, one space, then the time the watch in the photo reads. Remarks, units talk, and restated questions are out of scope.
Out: 21:29
